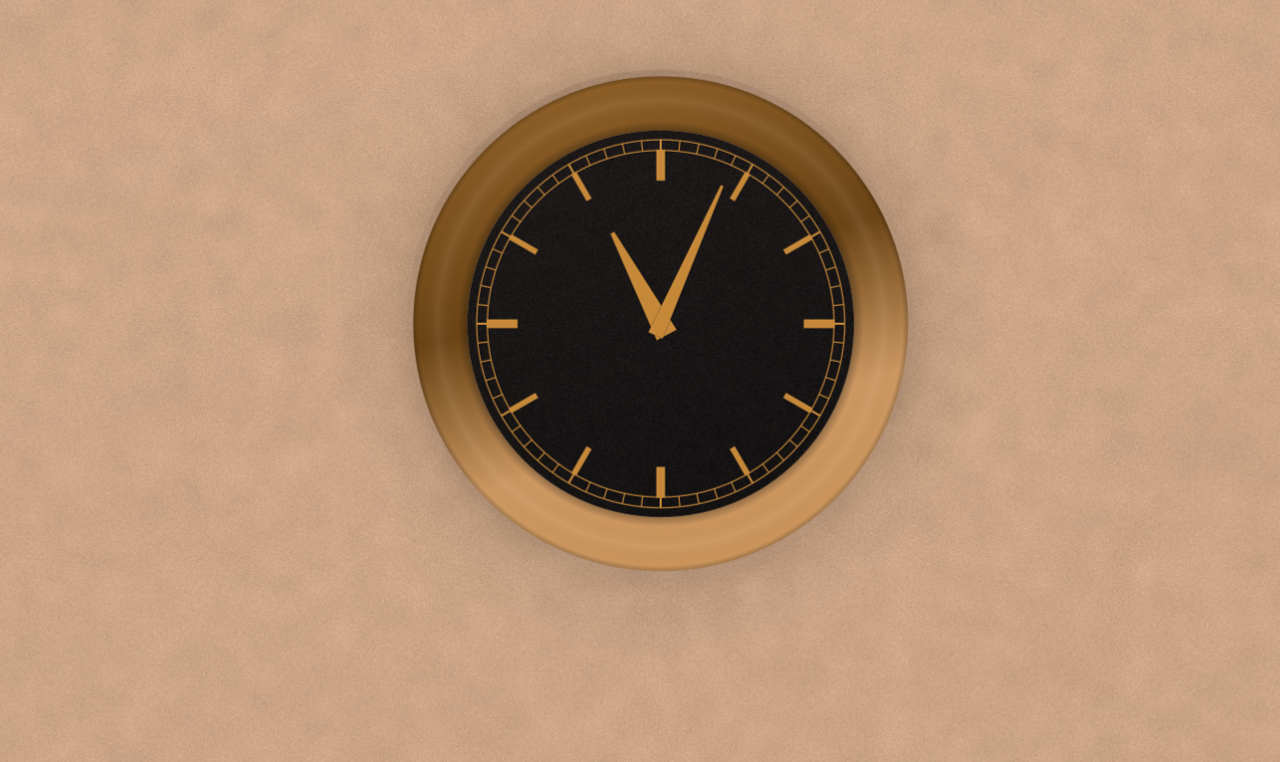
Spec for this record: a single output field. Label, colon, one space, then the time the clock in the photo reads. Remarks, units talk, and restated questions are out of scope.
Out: 11:04
